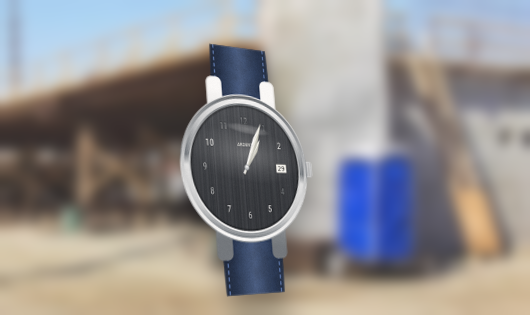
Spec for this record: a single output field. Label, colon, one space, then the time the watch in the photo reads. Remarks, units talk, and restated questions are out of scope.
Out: 1:04
